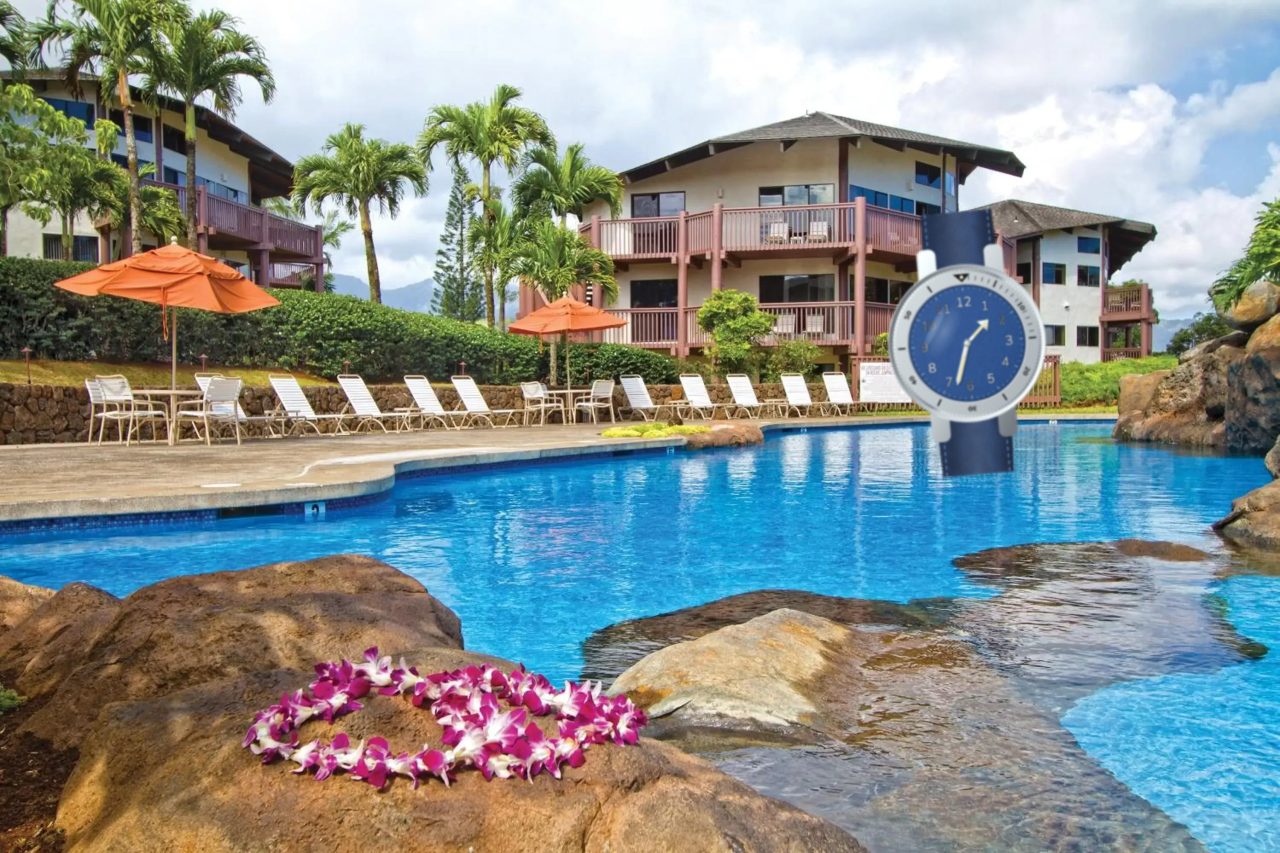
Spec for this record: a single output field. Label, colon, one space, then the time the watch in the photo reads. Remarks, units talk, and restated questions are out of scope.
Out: 1:33
